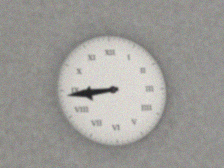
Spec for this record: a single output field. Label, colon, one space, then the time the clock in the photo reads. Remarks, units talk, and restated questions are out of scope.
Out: 8:44
